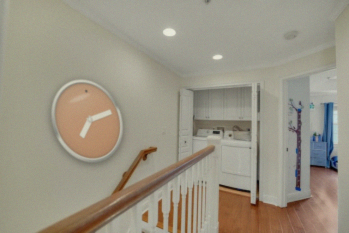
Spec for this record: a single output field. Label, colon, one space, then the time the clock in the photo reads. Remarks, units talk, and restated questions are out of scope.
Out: 7:12
